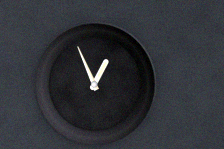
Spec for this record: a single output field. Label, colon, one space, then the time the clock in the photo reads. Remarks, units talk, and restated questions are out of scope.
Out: 12:56
